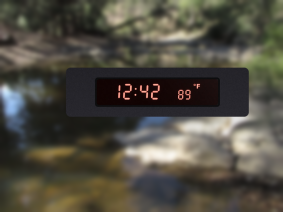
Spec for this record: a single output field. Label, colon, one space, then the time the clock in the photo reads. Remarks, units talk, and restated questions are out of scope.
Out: 12:42
